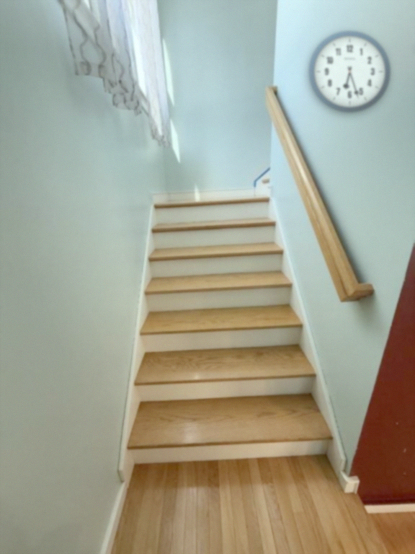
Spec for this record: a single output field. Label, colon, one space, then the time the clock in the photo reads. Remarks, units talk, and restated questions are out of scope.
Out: 6:27
